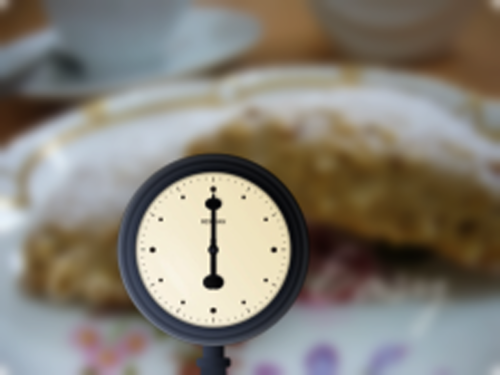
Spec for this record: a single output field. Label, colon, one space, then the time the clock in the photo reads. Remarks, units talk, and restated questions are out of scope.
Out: 6:00
